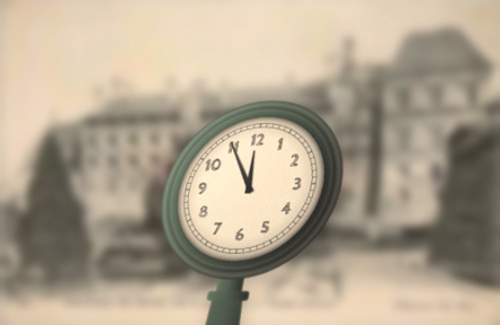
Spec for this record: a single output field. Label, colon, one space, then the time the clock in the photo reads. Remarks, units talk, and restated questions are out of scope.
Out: 11:55
